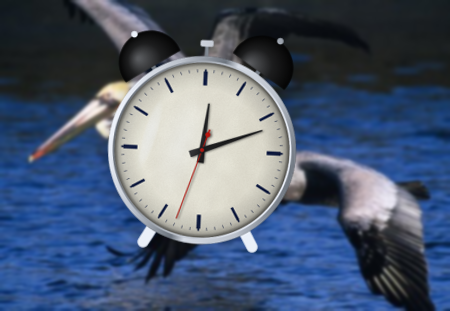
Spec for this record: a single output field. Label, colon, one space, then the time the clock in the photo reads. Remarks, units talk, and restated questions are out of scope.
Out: 12:11:33
